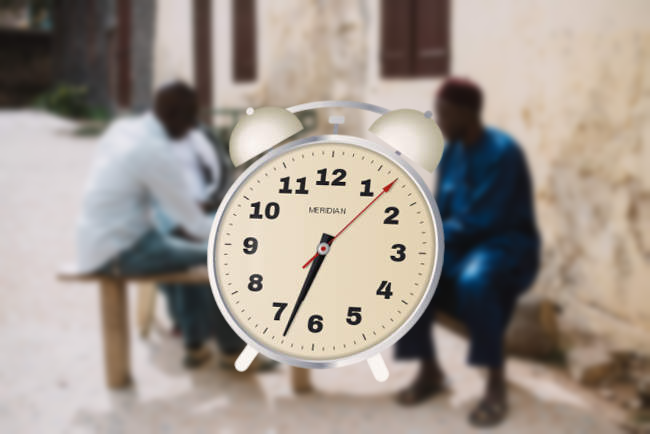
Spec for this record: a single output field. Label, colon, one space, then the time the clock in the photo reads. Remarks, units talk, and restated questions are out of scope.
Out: 6:33:07
